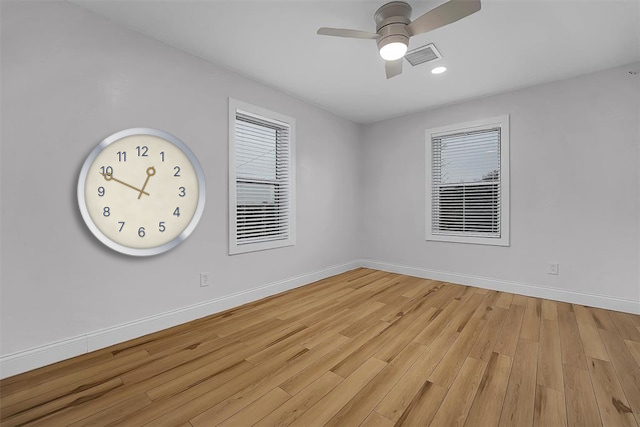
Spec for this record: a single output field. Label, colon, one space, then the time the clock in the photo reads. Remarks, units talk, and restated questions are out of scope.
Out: 12:49
